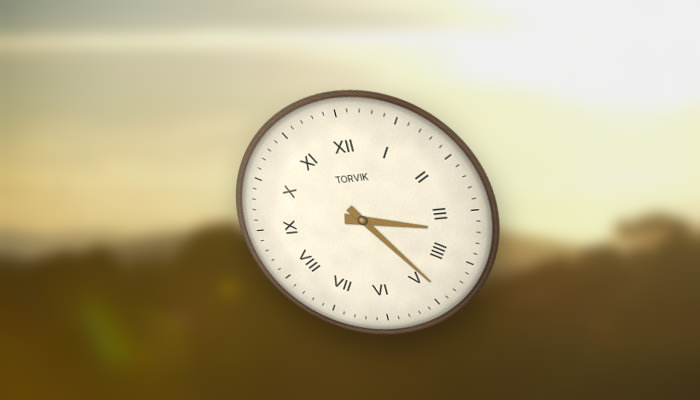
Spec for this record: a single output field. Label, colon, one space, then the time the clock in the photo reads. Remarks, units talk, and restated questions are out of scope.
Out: 3:24
